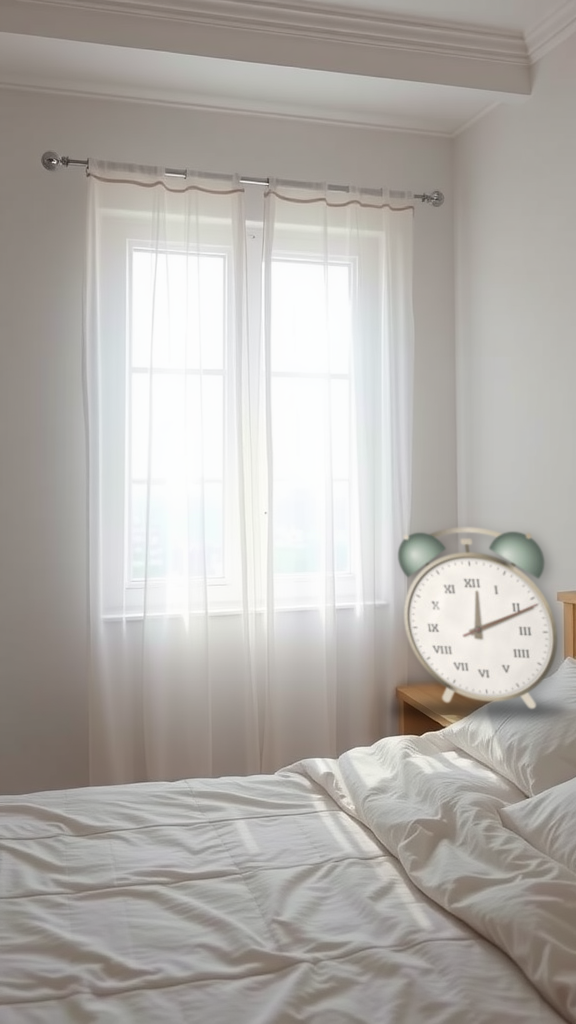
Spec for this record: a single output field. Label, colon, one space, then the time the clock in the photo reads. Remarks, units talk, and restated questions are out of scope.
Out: 12:11:11
